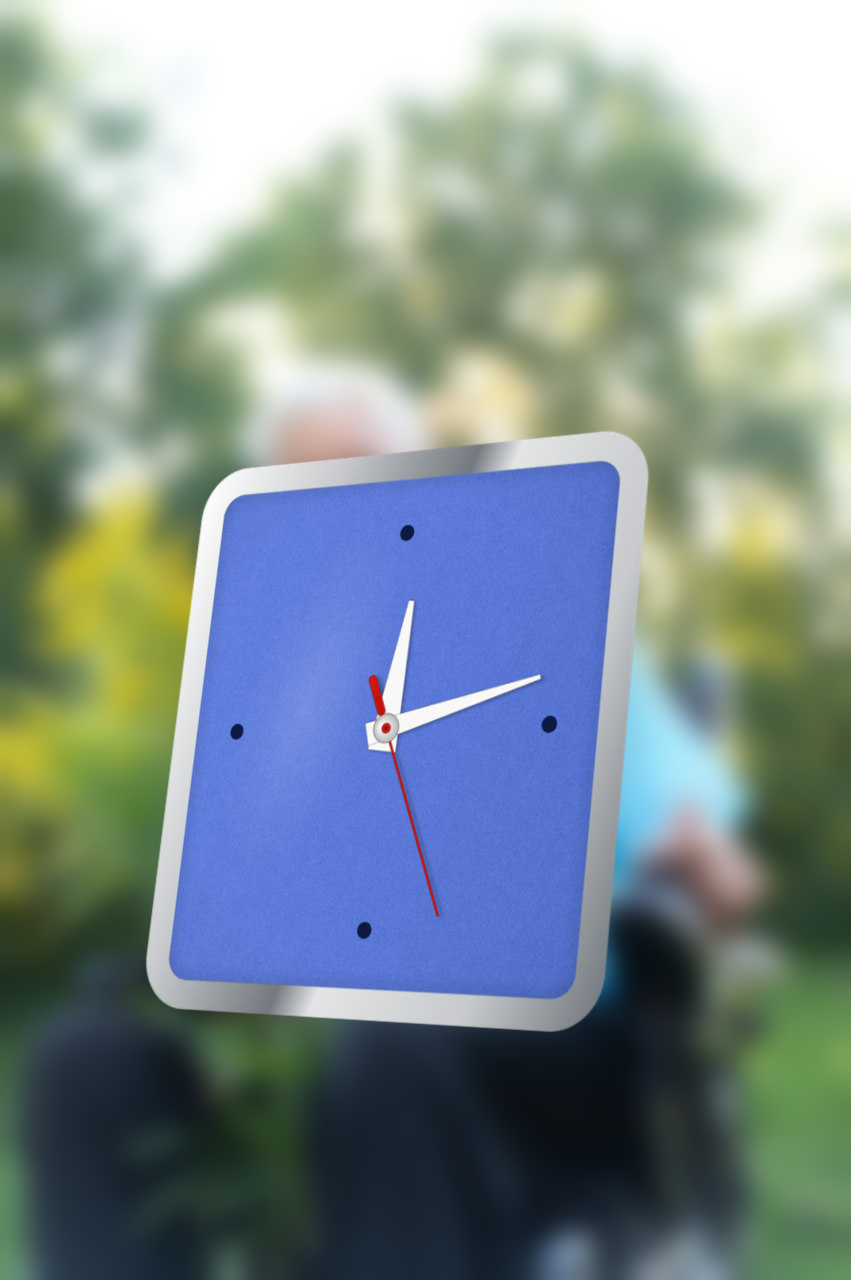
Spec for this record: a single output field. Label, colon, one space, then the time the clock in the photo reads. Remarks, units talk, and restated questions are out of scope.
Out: 12:12:26
